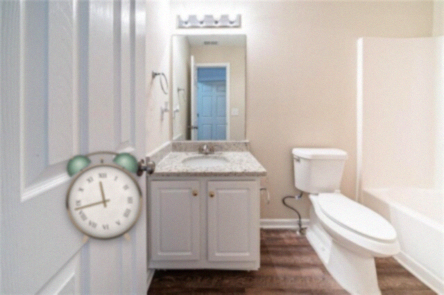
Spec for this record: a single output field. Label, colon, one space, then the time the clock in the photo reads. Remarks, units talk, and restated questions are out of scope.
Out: 11:43
